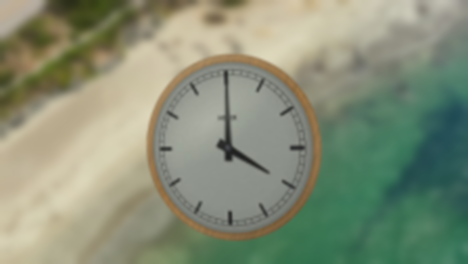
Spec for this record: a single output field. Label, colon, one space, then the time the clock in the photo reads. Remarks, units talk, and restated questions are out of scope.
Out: 4:00
